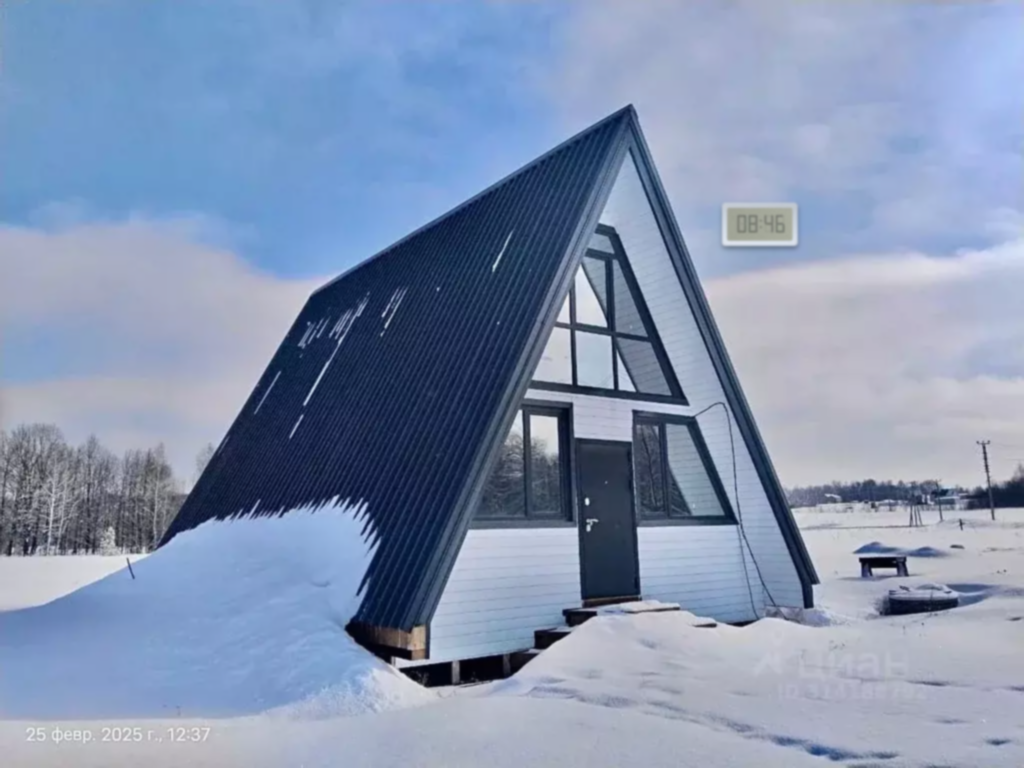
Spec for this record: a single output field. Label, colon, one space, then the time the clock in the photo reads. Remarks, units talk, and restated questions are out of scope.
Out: 8:46
